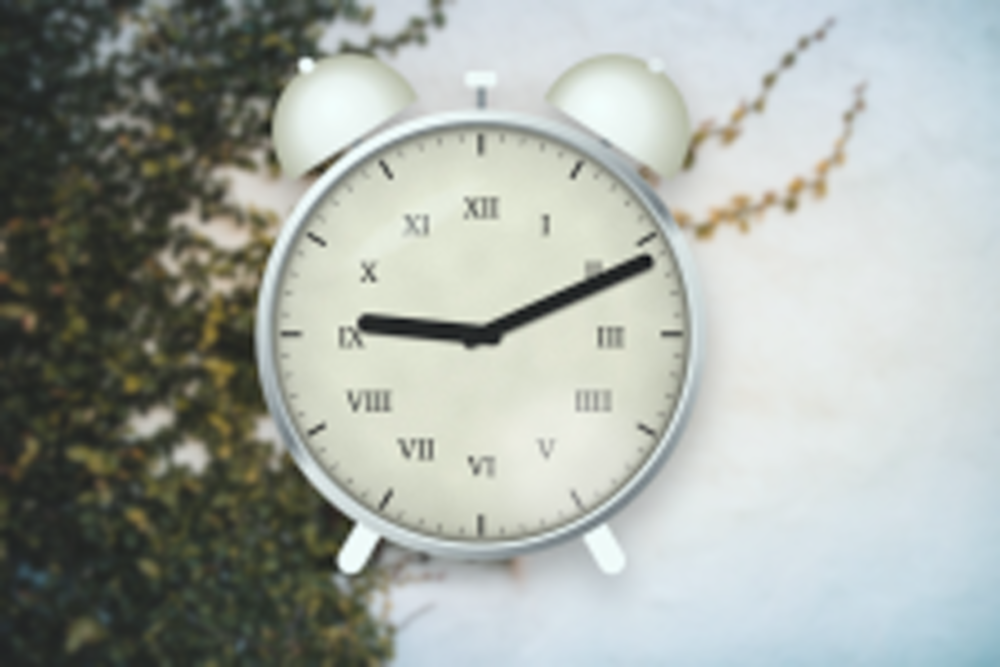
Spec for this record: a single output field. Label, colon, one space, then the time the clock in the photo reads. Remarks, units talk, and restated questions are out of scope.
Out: 9:11
